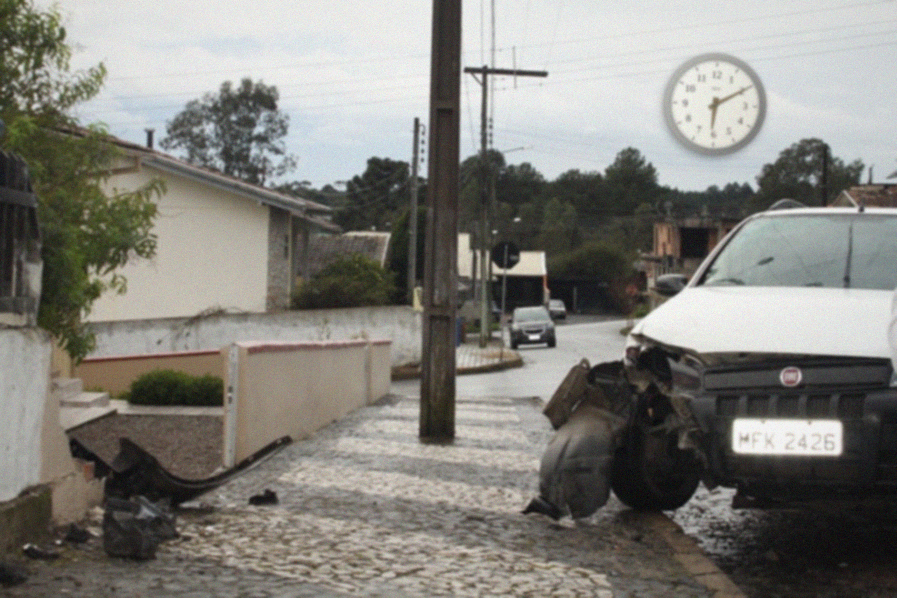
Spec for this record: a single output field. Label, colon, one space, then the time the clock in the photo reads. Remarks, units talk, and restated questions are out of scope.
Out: 6:10
